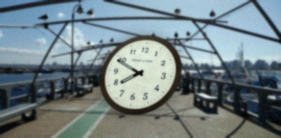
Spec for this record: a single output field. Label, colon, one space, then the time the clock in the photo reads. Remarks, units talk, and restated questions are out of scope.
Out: 7:49
